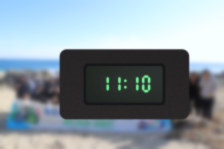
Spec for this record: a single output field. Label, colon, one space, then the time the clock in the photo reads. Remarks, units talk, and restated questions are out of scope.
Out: 11:10
